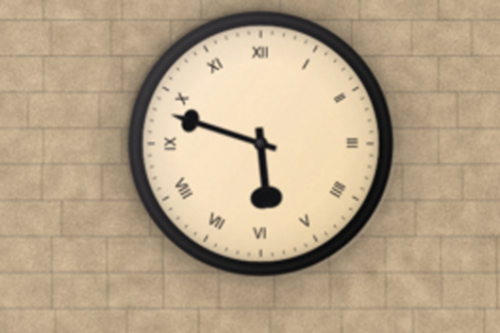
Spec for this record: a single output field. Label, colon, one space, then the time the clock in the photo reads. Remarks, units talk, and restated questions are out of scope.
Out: 5:48
